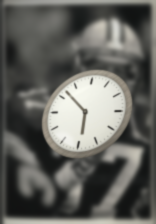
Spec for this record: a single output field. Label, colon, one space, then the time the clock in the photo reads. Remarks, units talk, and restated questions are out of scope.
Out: 5:52
